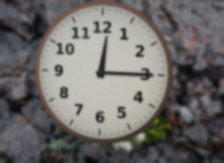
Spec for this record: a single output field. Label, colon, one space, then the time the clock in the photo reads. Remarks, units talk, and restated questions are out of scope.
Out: 12:15
